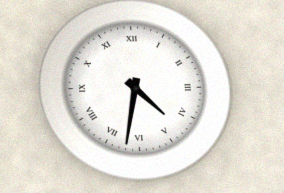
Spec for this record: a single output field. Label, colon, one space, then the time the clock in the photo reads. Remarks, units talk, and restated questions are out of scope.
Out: 4:32
